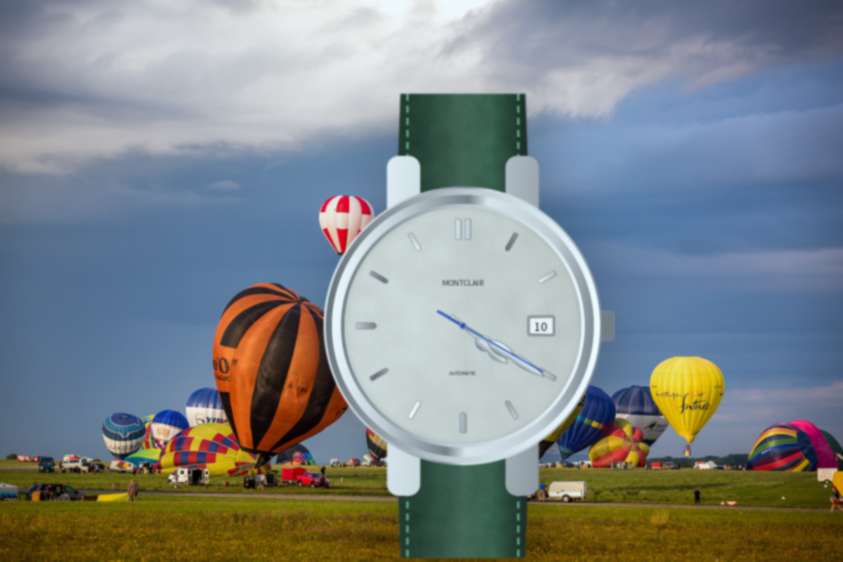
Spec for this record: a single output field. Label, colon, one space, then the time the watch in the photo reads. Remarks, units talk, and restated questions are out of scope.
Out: 4:20:20
